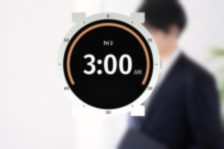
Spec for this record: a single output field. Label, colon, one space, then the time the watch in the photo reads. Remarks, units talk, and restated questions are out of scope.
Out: 3:00
